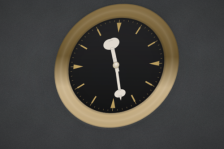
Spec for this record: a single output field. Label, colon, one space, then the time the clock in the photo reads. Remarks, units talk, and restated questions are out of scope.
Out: 11:28
